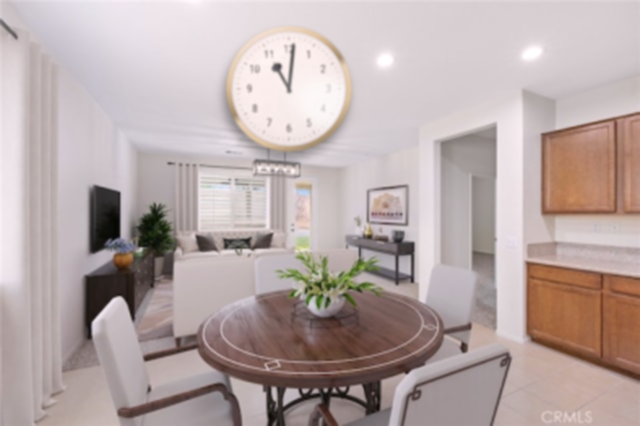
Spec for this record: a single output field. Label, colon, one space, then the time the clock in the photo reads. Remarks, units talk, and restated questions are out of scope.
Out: 11:01
